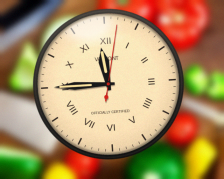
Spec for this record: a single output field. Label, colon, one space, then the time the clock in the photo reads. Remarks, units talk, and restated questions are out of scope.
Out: 11:45:02
